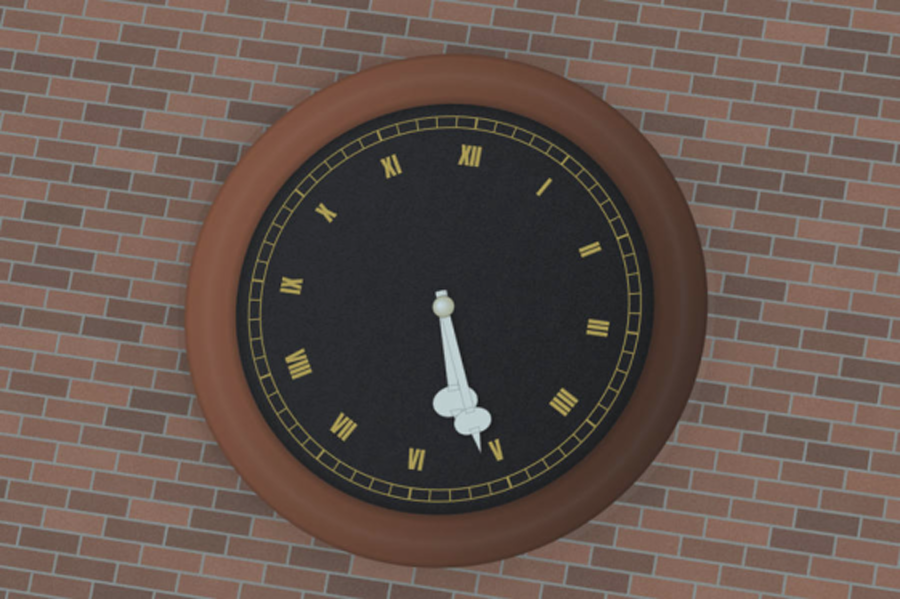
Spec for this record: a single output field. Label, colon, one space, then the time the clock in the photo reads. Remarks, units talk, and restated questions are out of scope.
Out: 5:26
